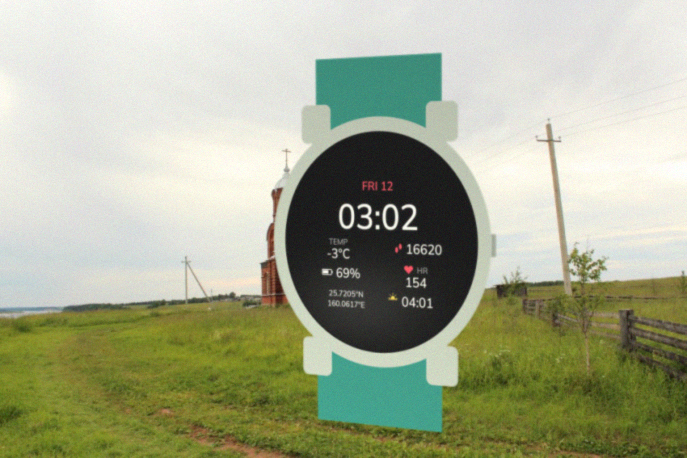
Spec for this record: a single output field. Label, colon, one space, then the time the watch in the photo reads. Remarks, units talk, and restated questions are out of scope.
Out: 3:02
